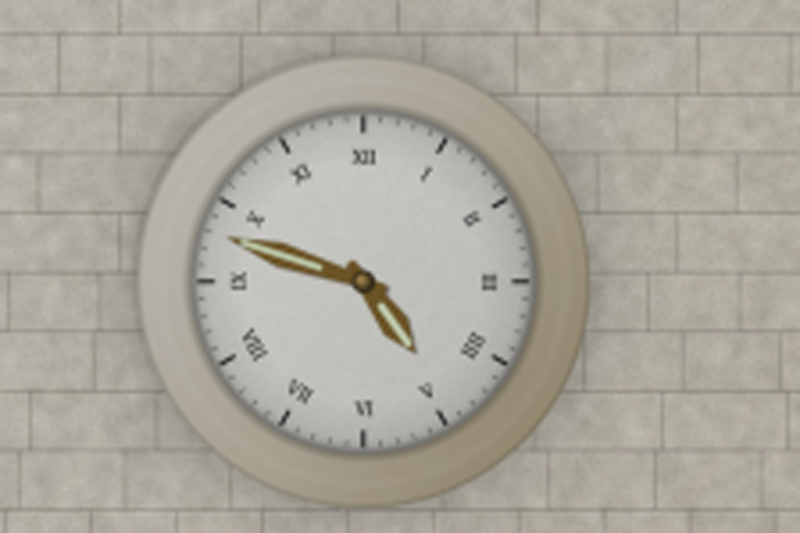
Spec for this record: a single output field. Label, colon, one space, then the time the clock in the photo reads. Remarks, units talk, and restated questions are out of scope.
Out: 4:48
